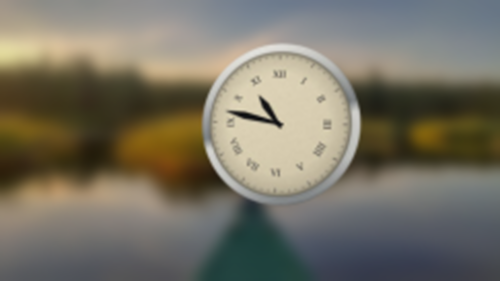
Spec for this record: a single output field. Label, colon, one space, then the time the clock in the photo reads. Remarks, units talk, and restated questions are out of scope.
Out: 10:47
